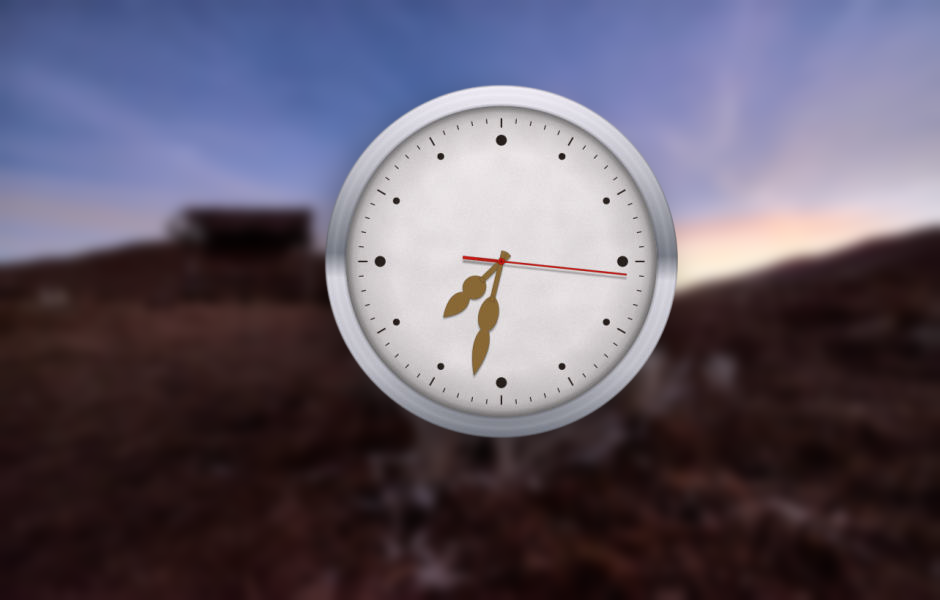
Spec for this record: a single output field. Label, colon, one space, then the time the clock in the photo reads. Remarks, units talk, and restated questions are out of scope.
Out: 7:32:16
